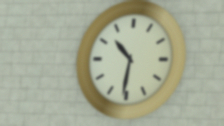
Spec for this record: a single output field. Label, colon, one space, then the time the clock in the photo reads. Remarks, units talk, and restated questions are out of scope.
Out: 10:31
